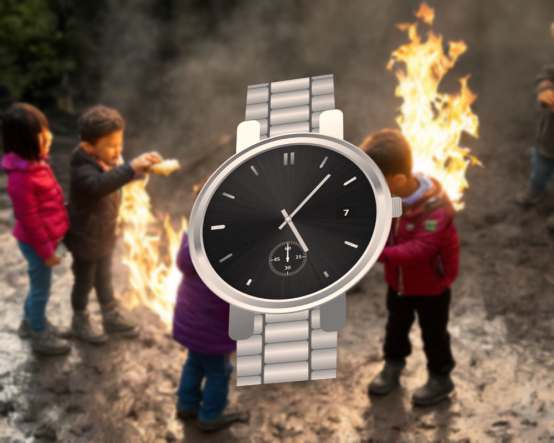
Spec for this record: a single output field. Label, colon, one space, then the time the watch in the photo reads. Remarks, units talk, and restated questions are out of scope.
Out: 5:07
